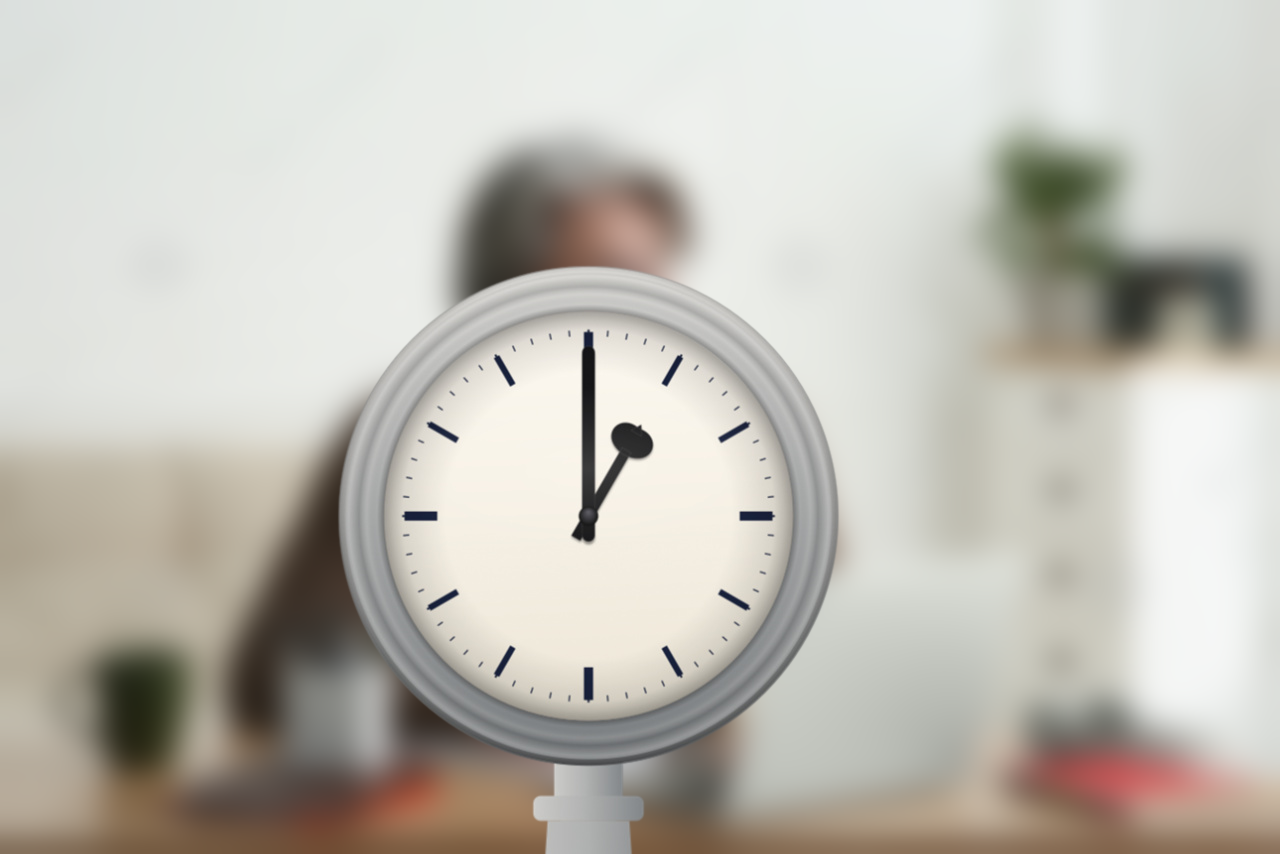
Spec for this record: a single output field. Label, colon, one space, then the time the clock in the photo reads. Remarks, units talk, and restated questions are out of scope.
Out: 1:00
